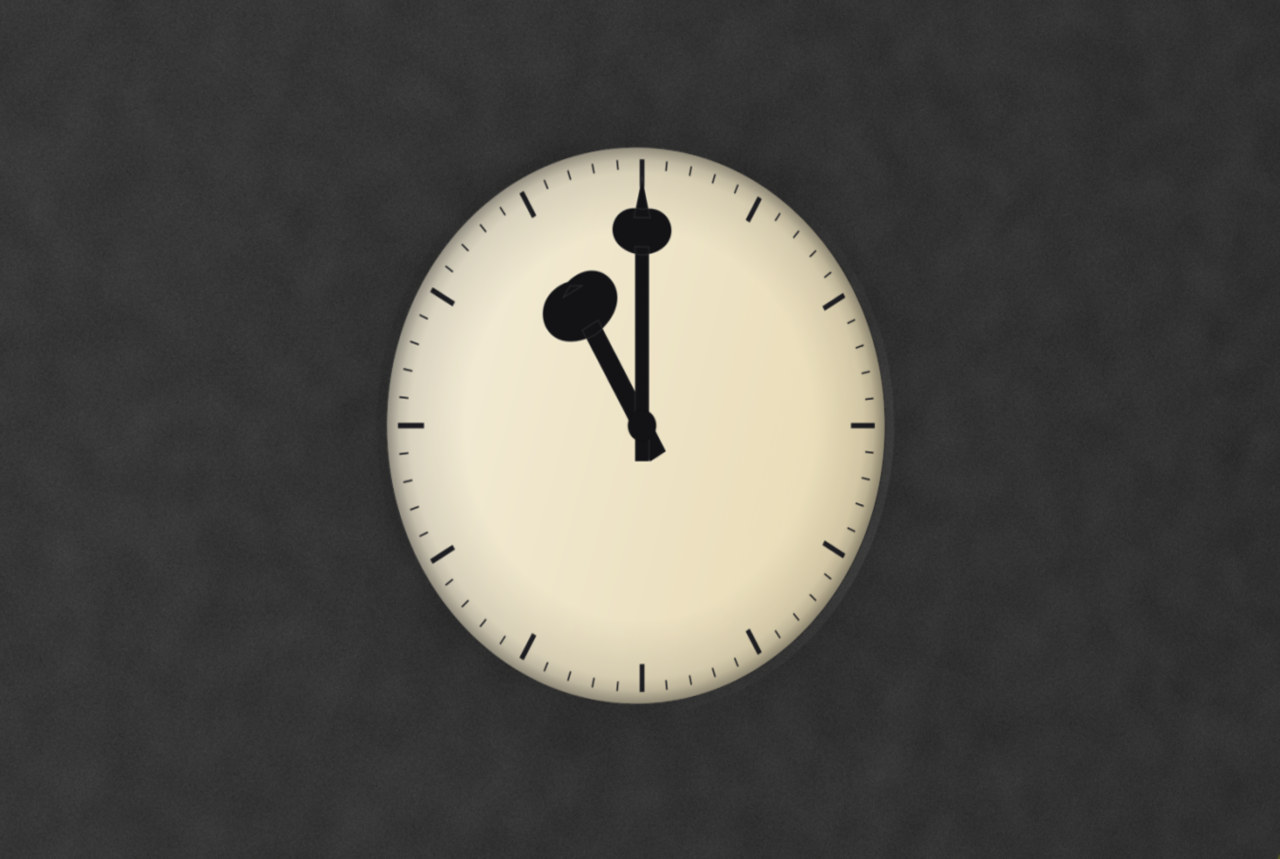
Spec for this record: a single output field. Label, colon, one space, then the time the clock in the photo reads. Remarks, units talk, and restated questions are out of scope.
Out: 11:00
